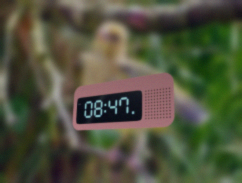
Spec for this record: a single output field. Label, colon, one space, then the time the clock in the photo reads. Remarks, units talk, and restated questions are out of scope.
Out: 8:47
